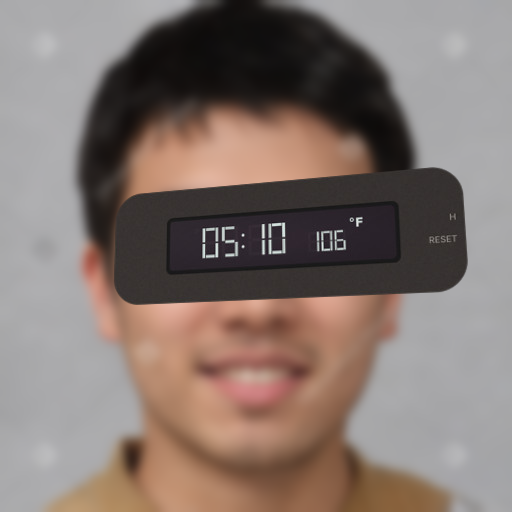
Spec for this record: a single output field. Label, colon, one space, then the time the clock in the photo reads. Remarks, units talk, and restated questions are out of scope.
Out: 5:10
